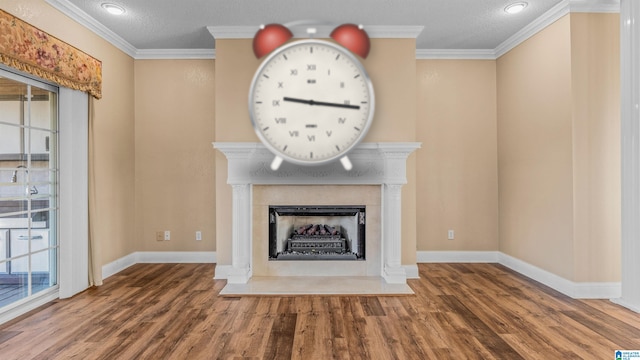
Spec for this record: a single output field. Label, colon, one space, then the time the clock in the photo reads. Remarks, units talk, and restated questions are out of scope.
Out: 9:16
